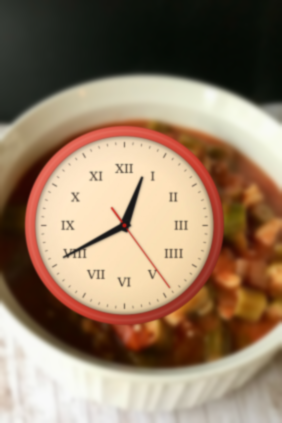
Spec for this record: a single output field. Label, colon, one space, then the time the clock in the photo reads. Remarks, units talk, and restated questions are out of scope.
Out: 12:40:24
